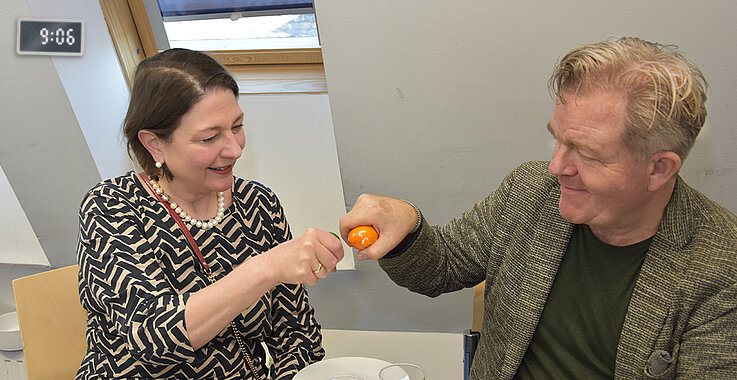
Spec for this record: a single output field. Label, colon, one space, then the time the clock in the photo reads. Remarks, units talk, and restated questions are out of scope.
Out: 9:06
